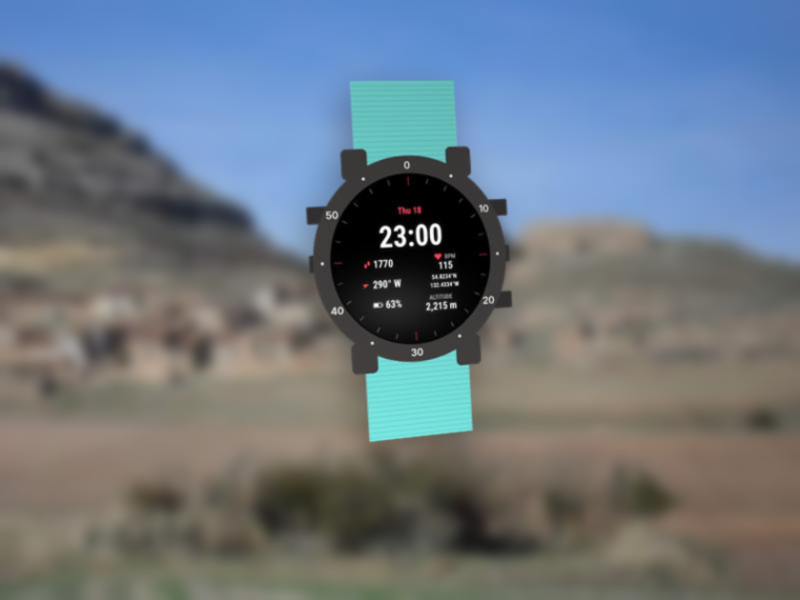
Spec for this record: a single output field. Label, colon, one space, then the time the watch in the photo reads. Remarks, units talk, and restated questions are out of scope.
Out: 23:00
